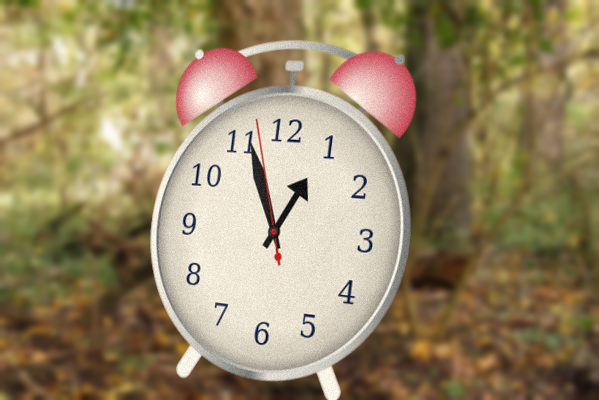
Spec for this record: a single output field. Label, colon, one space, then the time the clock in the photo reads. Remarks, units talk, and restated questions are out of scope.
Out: 12:55:57
